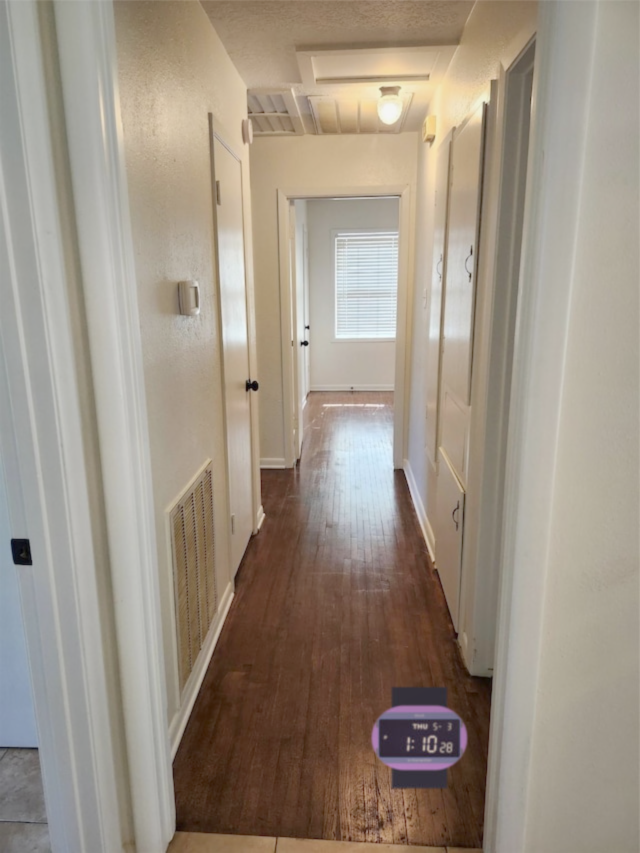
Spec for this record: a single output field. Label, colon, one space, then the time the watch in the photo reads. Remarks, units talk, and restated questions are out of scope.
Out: 1:10
